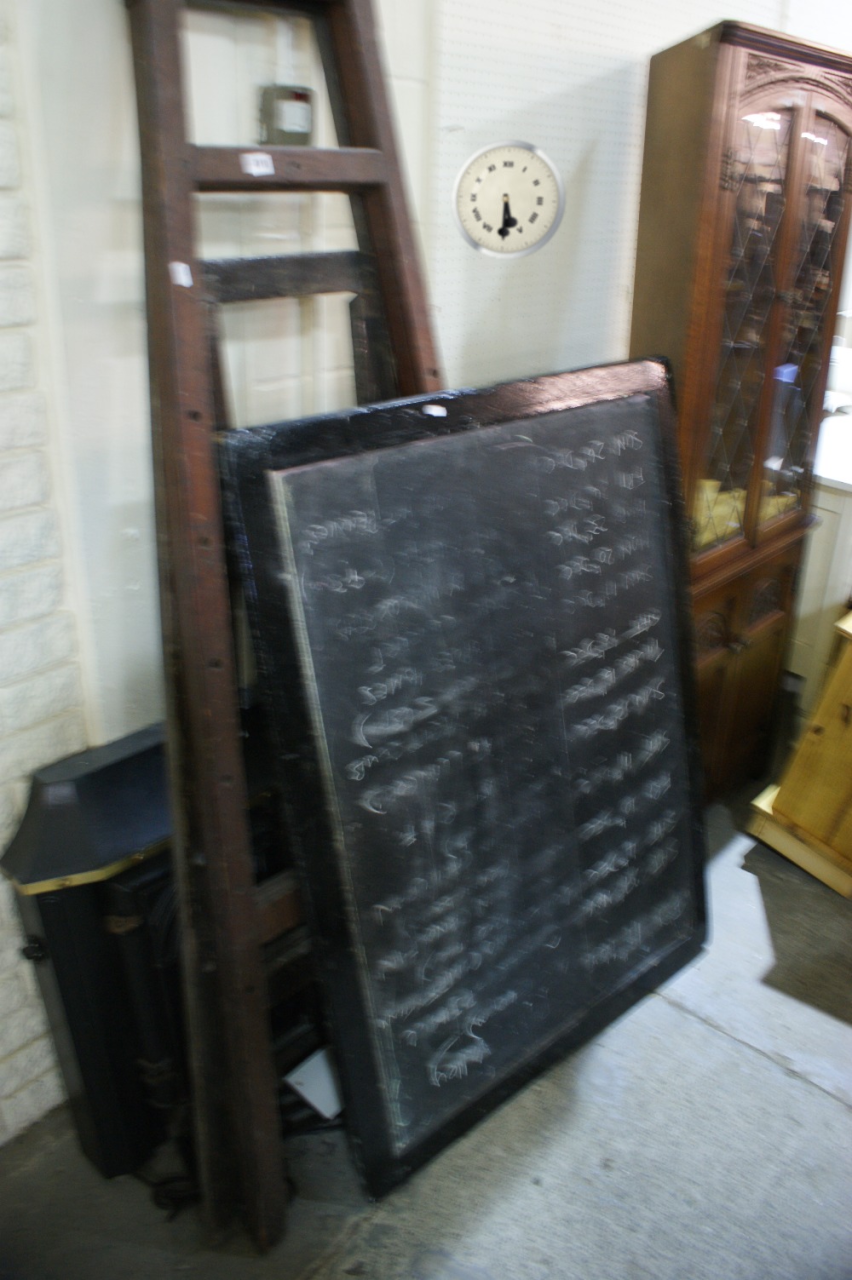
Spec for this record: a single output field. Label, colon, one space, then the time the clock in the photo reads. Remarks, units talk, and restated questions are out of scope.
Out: 5:30
